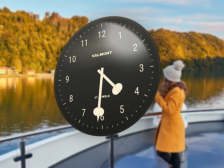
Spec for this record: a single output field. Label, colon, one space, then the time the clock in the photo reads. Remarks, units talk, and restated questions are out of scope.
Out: 4:31
